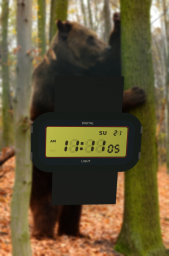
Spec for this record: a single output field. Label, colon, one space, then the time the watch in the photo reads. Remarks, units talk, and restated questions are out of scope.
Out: 11:11:05
